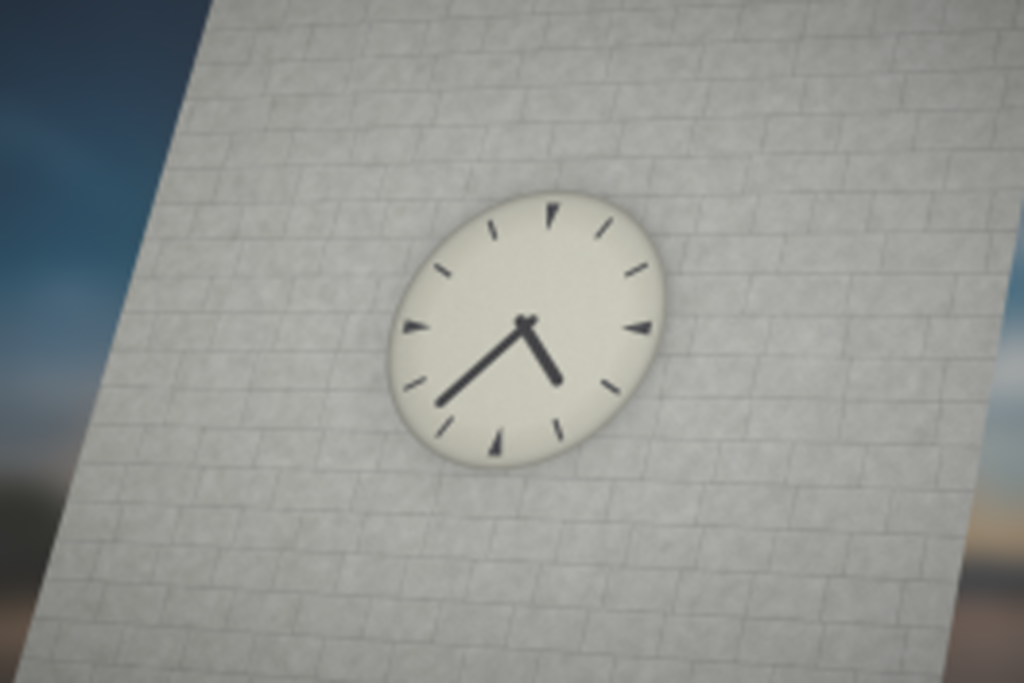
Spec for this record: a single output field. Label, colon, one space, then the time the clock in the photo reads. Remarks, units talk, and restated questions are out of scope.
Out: 4:37
